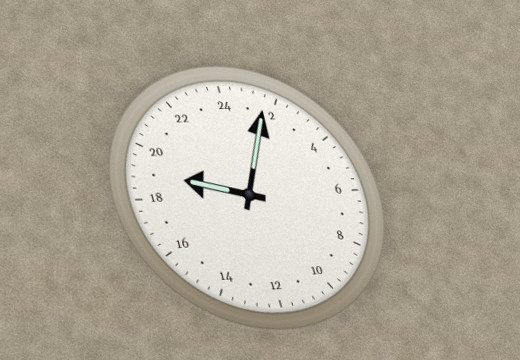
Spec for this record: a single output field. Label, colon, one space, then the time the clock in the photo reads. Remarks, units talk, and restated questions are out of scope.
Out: 19:04
